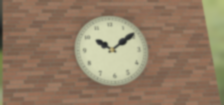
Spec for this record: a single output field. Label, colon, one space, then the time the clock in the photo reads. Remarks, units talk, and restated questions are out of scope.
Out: 10:09
